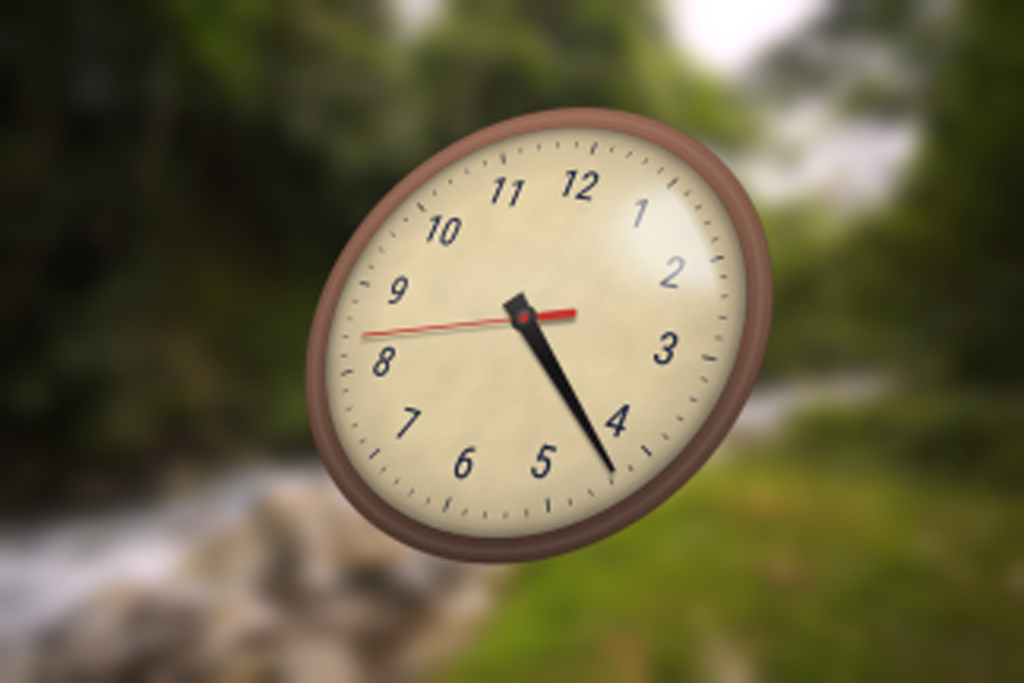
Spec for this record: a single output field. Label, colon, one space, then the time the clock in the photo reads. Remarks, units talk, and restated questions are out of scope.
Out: 4:21:42
